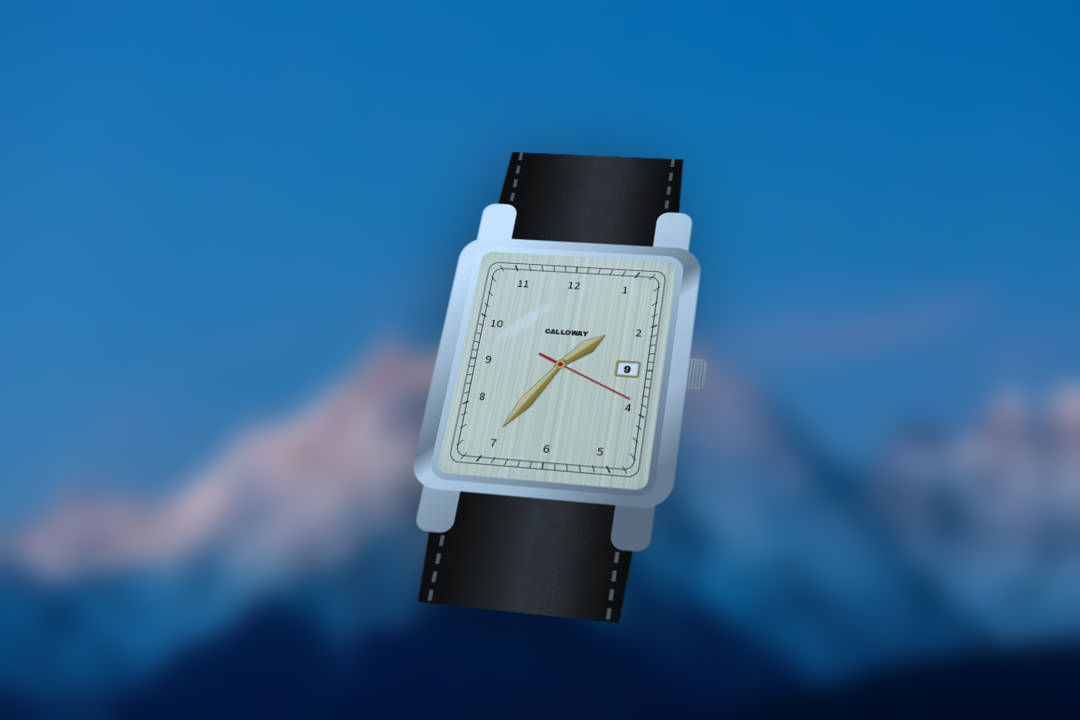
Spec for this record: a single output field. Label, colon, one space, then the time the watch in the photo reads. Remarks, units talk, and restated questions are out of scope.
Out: 1:35:19
